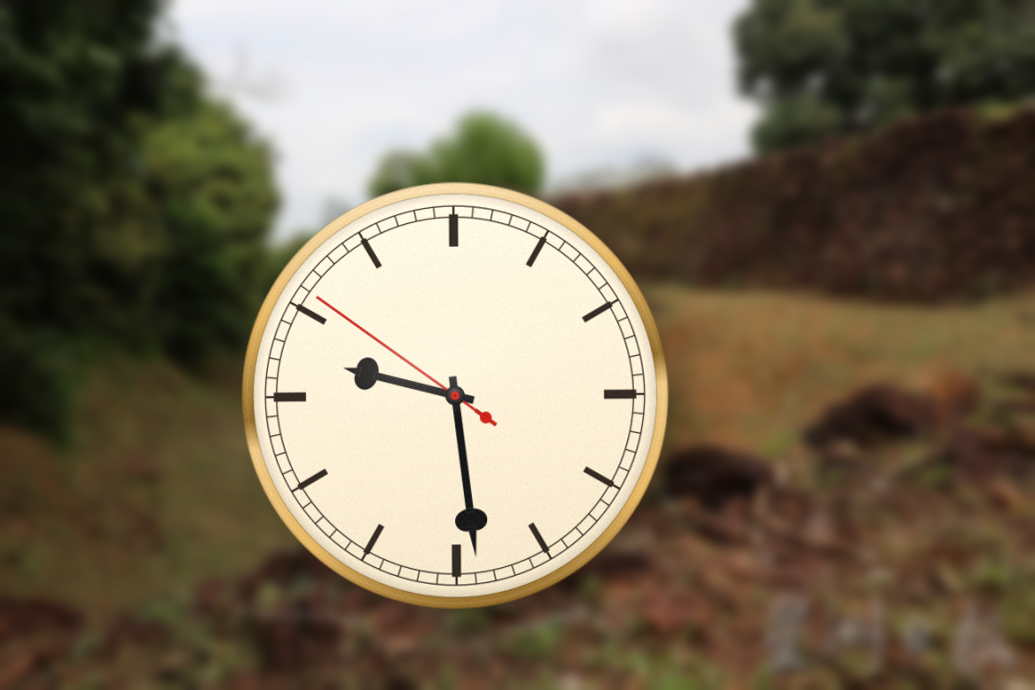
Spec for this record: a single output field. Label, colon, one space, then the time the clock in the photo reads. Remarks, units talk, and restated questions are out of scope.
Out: 9:28:51
